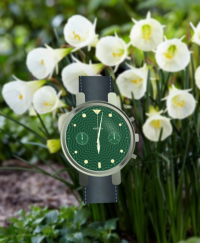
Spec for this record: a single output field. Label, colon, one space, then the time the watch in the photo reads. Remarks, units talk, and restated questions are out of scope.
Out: 6:02
